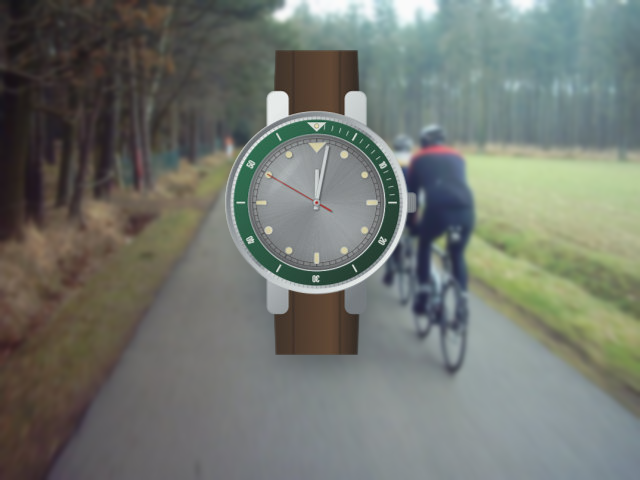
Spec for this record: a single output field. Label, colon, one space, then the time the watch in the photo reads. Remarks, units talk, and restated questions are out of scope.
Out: 12:01:50
